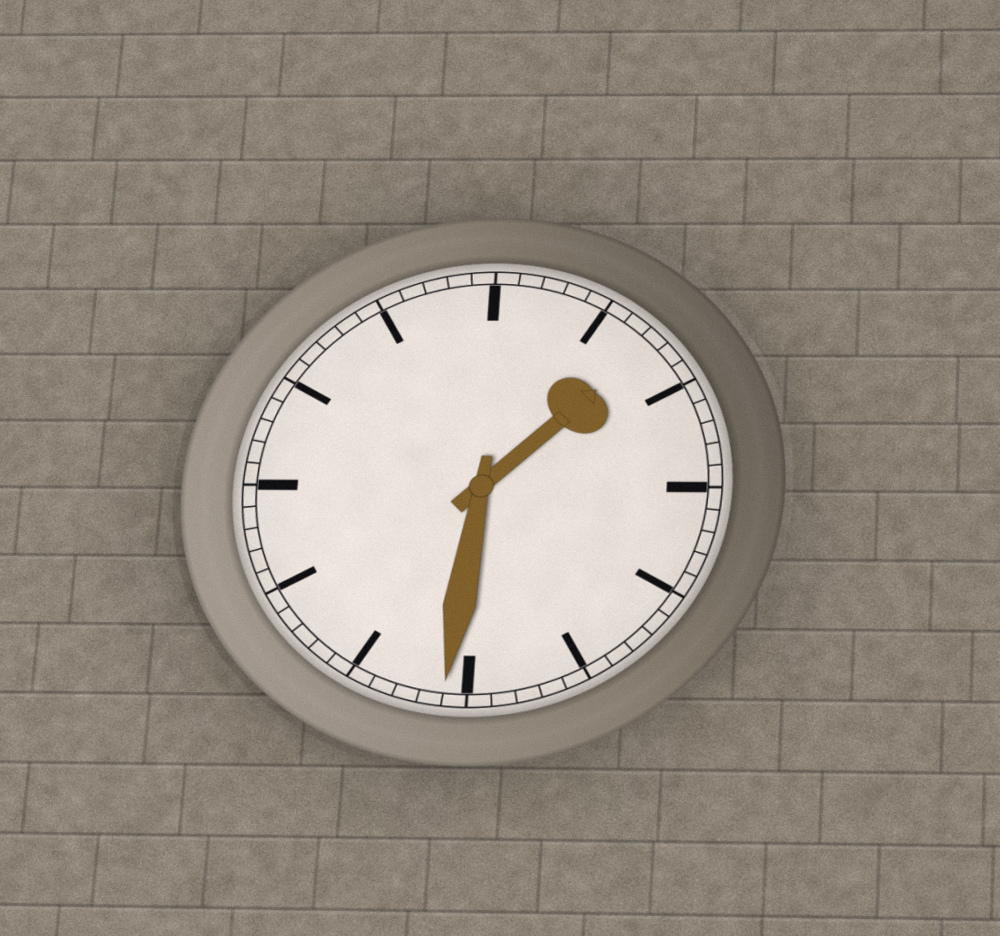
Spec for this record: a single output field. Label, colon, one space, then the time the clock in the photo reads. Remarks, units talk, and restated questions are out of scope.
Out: 1:31
